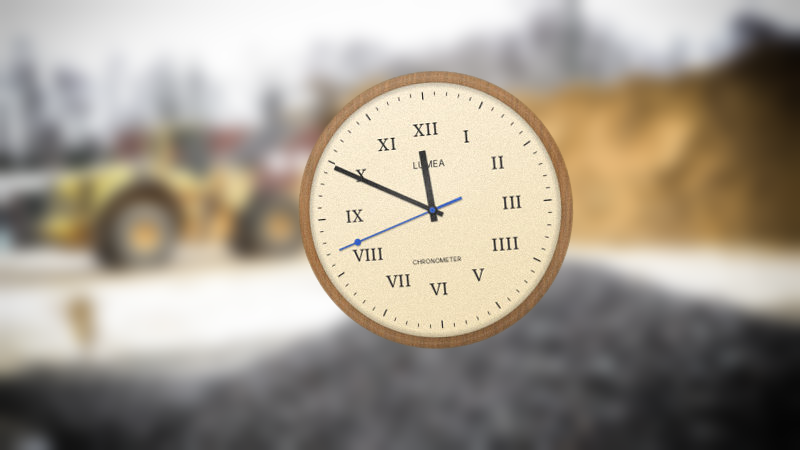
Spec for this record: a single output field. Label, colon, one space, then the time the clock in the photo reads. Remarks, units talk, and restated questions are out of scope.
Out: 11:49:42
